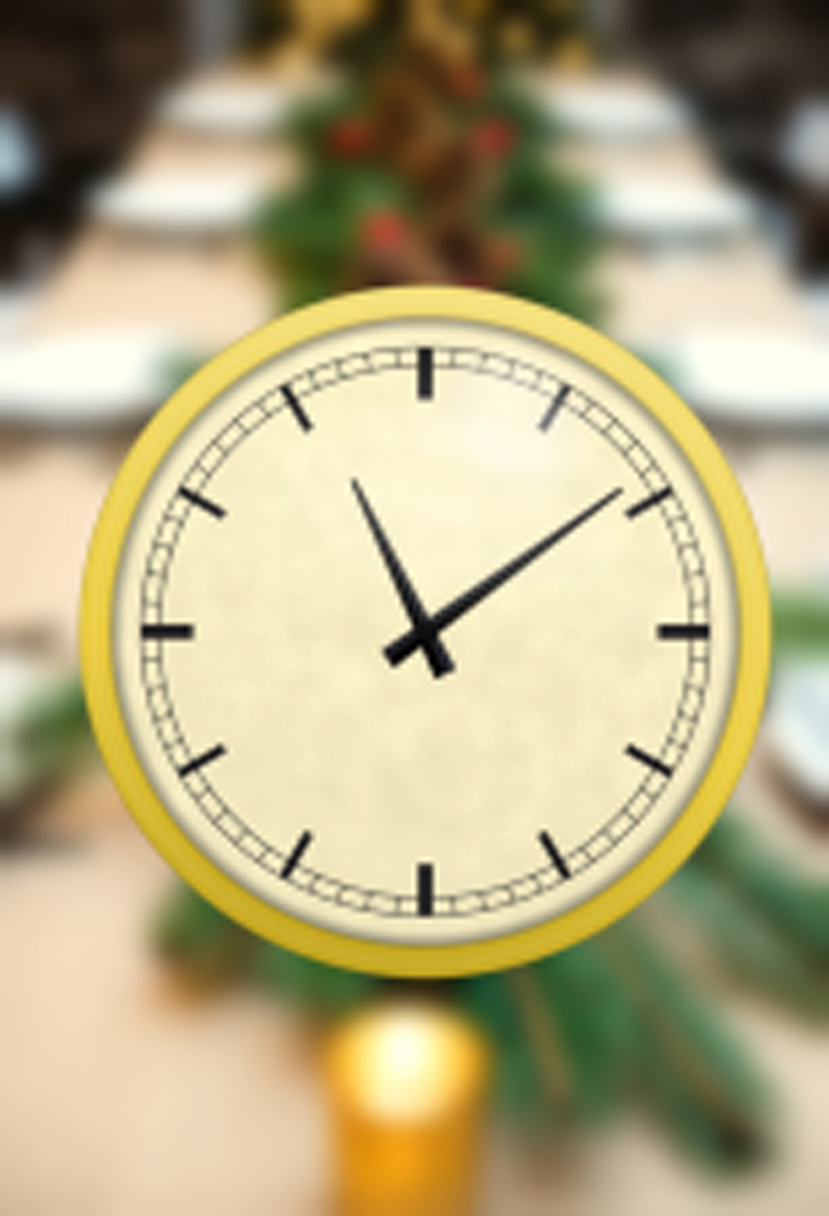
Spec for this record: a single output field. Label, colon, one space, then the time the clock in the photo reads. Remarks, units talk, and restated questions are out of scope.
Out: 11:09
